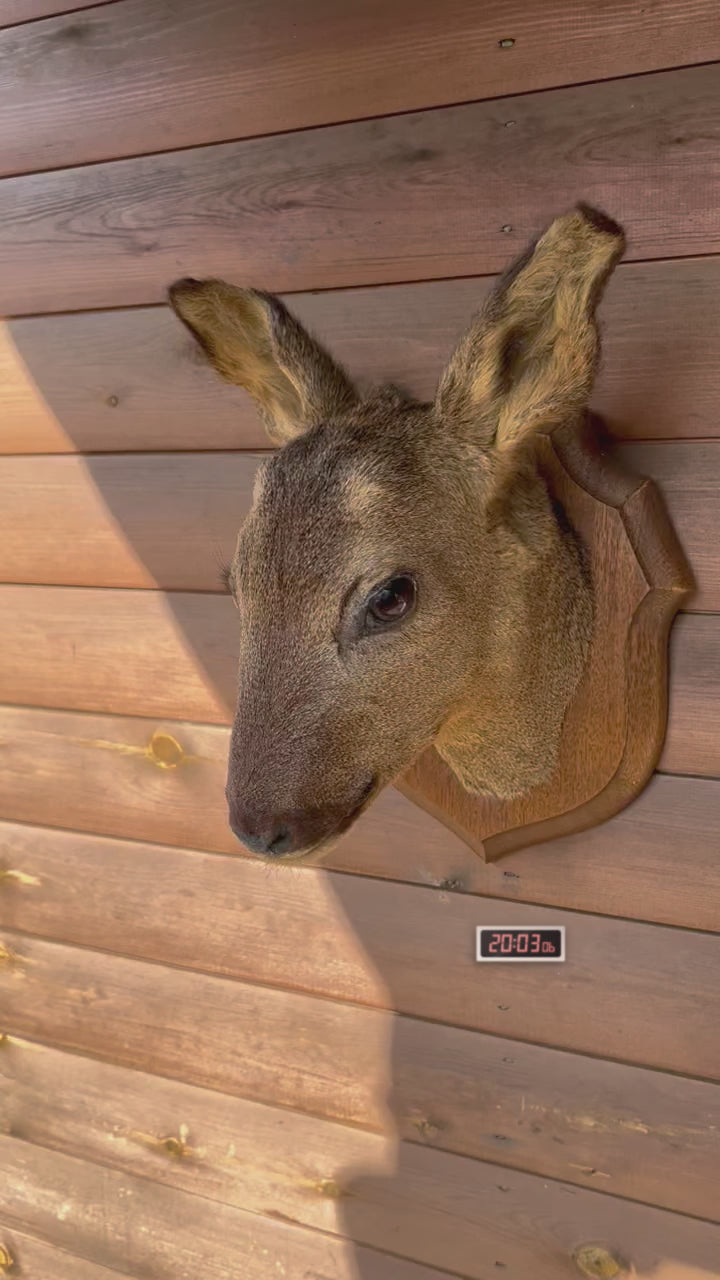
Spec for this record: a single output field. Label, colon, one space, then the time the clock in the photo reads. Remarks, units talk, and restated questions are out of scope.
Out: 20:03
